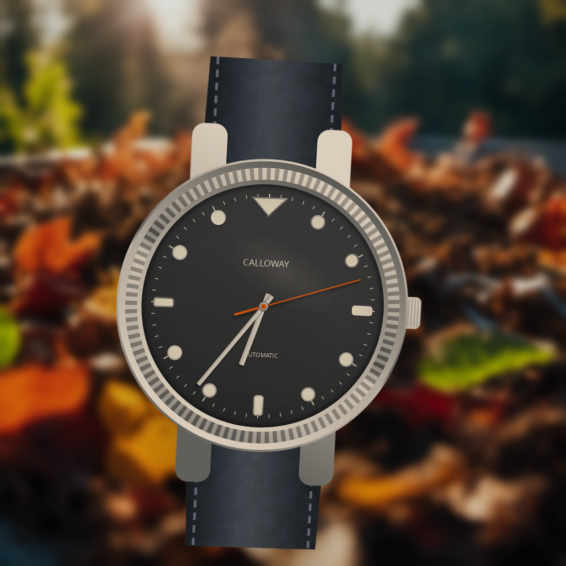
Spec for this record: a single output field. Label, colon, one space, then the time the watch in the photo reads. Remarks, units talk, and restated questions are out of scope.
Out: 6:36:12
